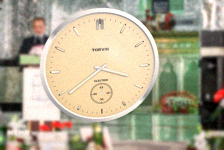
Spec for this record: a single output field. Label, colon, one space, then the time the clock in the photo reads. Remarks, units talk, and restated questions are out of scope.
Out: 3:39
